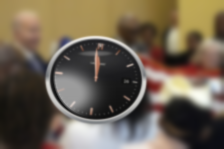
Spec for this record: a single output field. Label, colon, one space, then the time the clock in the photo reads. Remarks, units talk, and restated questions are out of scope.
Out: 11:59
